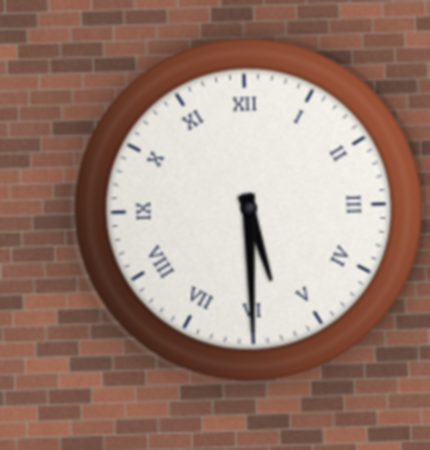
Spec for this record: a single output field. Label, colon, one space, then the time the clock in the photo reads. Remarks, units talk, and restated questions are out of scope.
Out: 5:30
